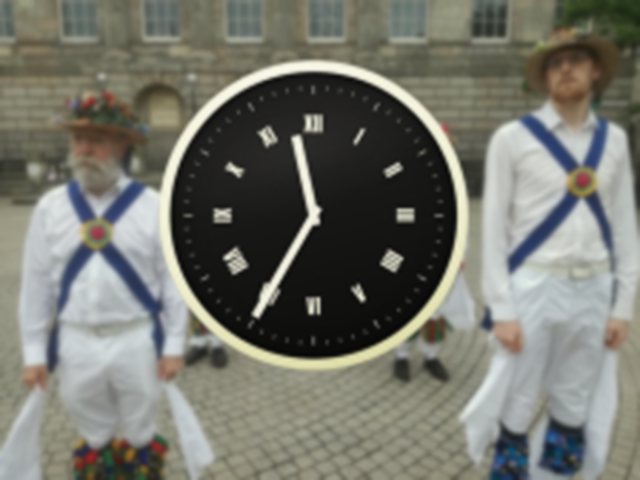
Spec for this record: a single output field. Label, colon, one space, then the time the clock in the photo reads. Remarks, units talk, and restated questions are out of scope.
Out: 11:35
